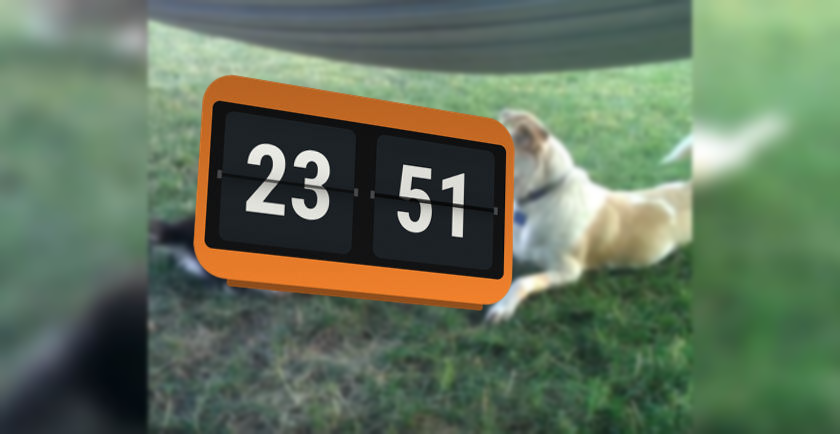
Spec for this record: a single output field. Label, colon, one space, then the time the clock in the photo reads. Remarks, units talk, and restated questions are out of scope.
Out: 23:51
